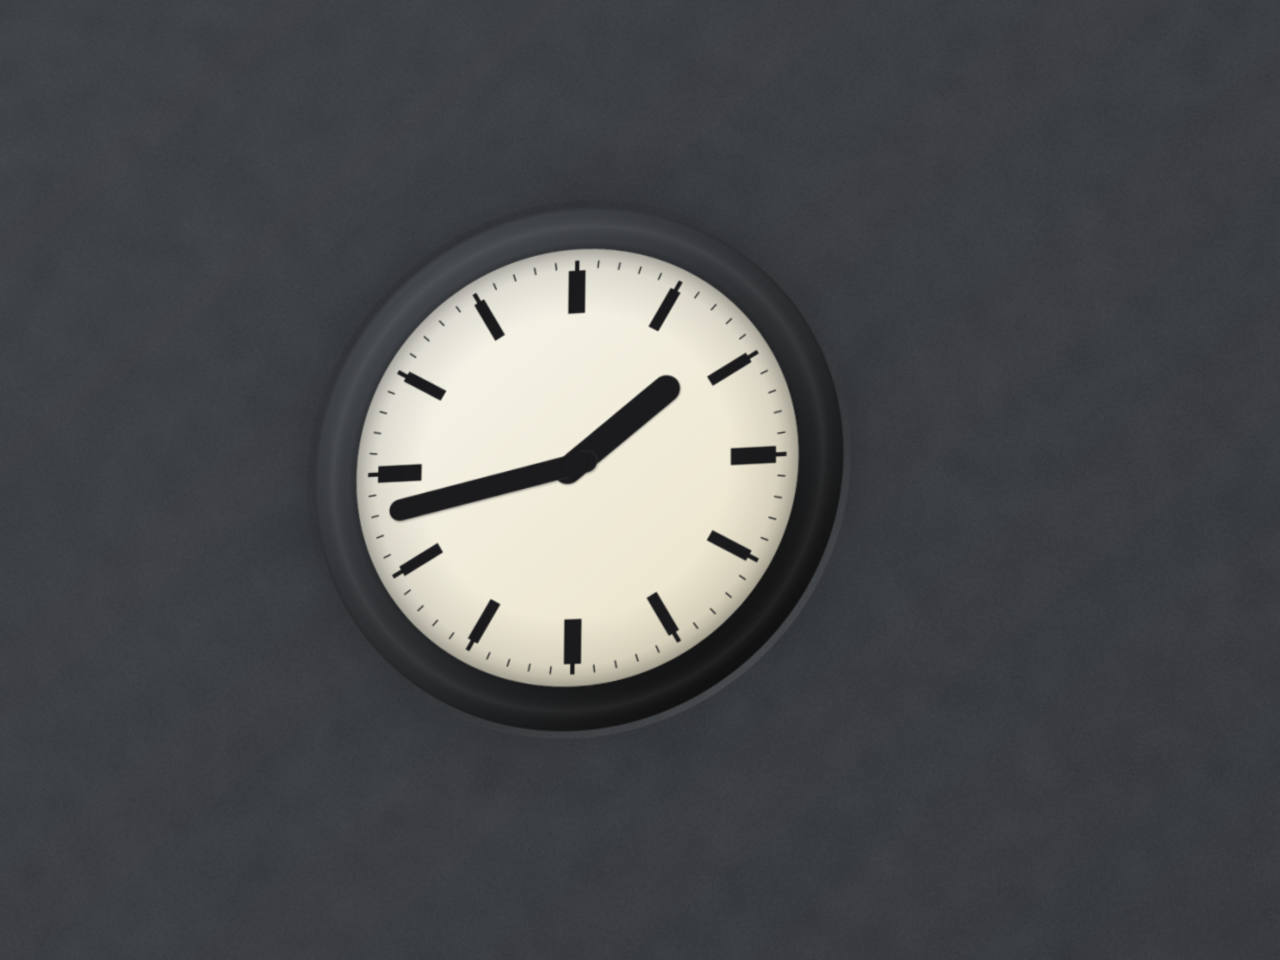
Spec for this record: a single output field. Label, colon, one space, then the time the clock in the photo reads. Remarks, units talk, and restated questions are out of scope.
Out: 1:43
